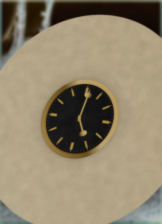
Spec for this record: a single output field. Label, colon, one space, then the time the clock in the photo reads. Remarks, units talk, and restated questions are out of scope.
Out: 5:01
